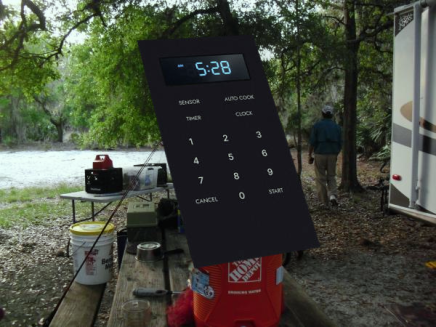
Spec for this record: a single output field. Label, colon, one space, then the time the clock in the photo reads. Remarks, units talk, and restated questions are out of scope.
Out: 5:28
